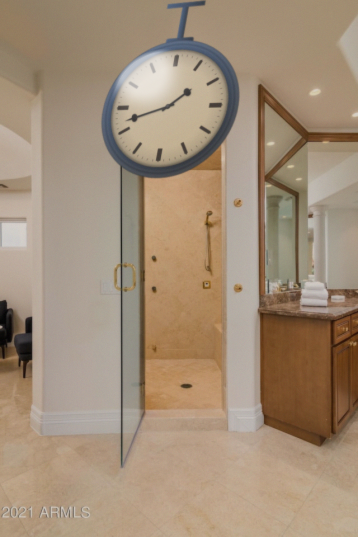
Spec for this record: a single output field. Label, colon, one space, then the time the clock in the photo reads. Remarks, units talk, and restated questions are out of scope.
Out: 1:42
